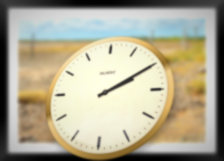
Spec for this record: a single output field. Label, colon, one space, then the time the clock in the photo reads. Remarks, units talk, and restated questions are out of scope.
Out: 2:10
